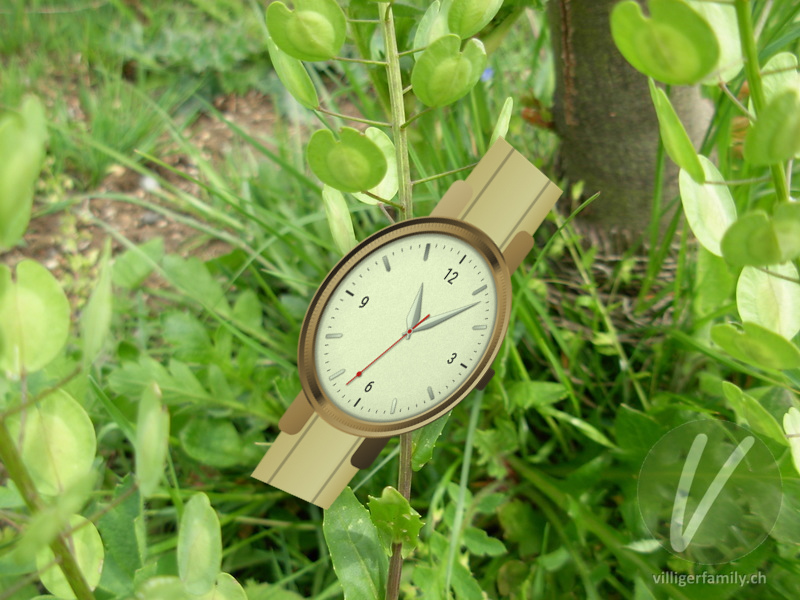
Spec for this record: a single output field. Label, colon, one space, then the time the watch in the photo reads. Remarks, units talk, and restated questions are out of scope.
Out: 11:06:33
